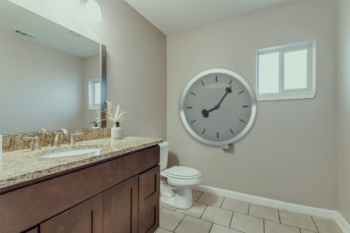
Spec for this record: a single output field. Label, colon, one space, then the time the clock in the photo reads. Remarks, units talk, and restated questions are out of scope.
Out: 8:06
